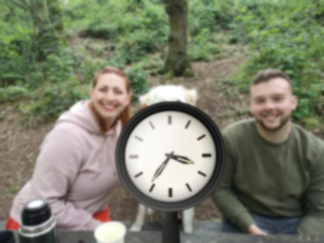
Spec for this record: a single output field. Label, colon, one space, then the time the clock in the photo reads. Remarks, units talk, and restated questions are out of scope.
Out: 3:36
